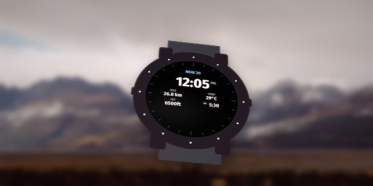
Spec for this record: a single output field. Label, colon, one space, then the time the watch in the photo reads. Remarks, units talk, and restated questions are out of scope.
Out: 12:05
